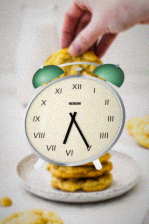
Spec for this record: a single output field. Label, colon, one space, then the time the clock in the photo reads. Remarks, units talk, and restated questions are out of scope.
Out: 6:25
